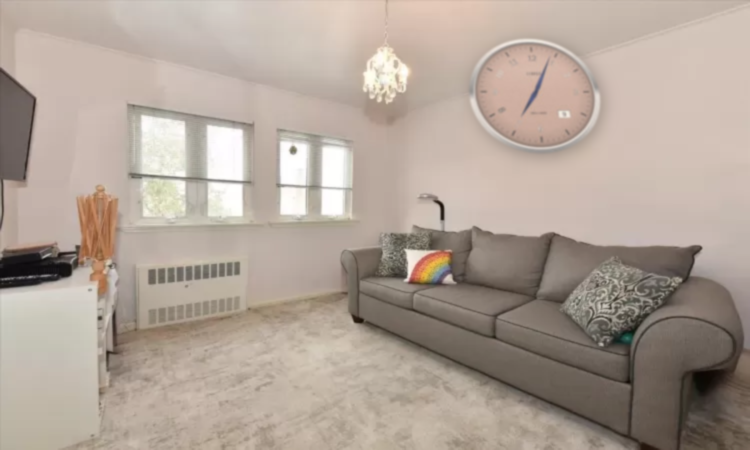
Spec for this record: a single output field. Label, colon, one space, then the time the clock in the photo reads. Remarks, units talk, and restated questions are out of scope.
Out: 7:04
